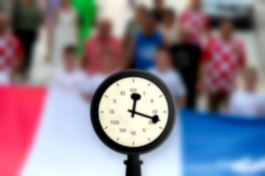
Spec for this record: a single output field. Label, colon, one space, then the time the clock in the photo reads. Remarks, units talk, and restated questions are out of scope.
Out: 12:18
